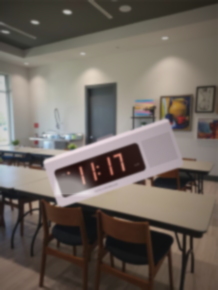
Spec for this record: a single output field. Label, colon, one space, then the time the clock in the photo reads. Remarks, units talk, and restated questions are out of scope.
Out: 11:17
